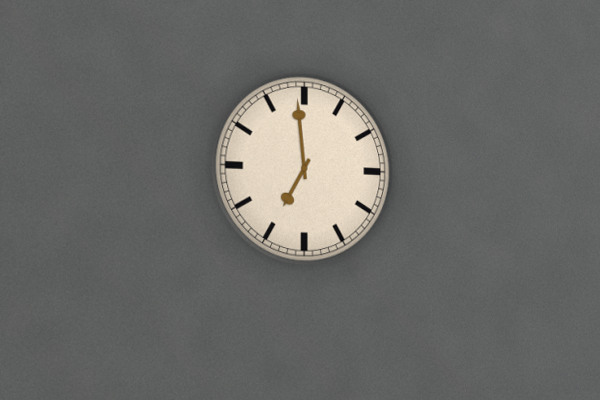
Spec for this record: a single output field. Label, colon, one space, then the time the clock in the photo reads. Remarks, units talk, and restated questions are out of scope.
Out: 6:59
